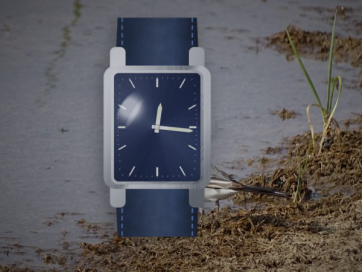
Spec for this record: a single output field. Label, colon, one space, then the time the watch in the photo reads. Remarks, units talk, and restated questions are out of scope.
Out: 12:16
